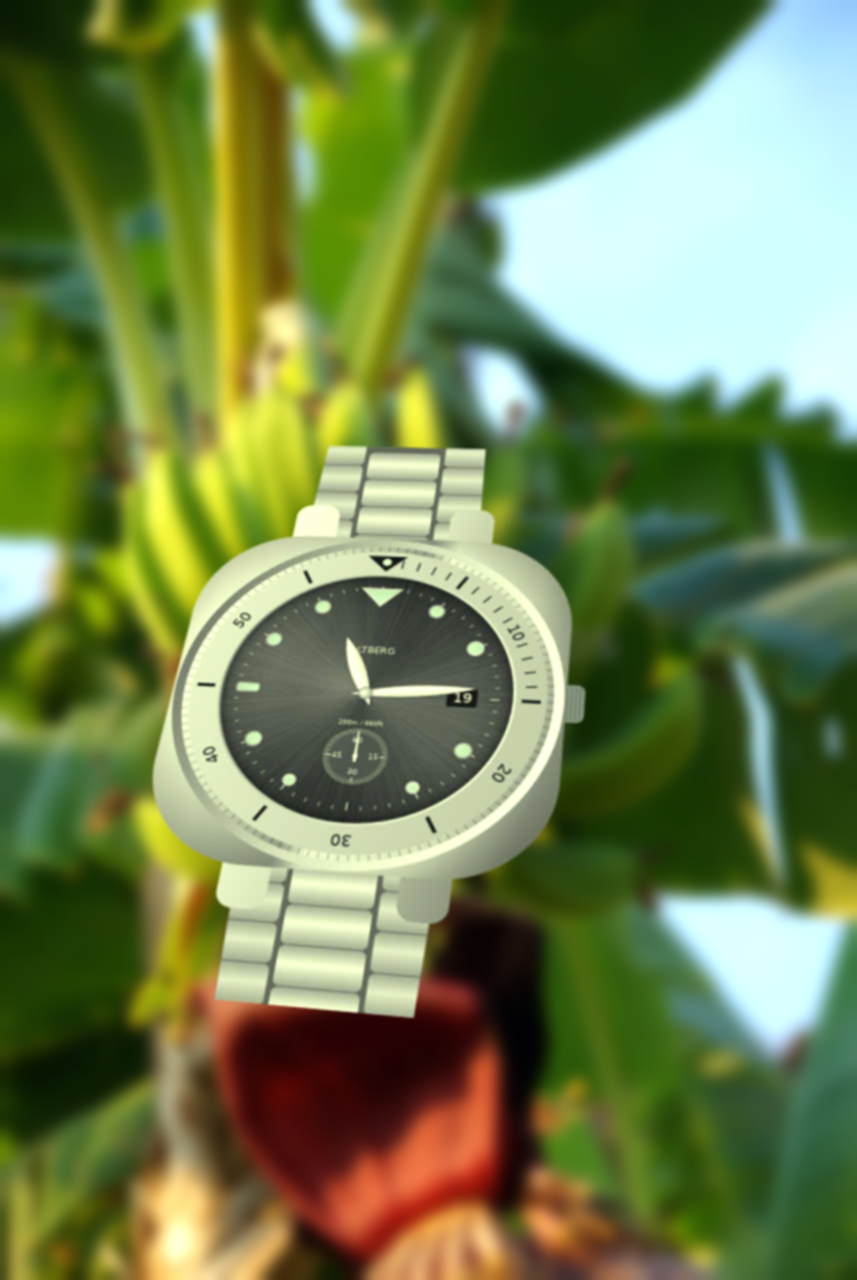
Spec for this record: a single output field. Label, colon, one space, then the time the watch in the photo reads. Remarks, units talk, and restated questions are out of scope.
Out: 11:14
